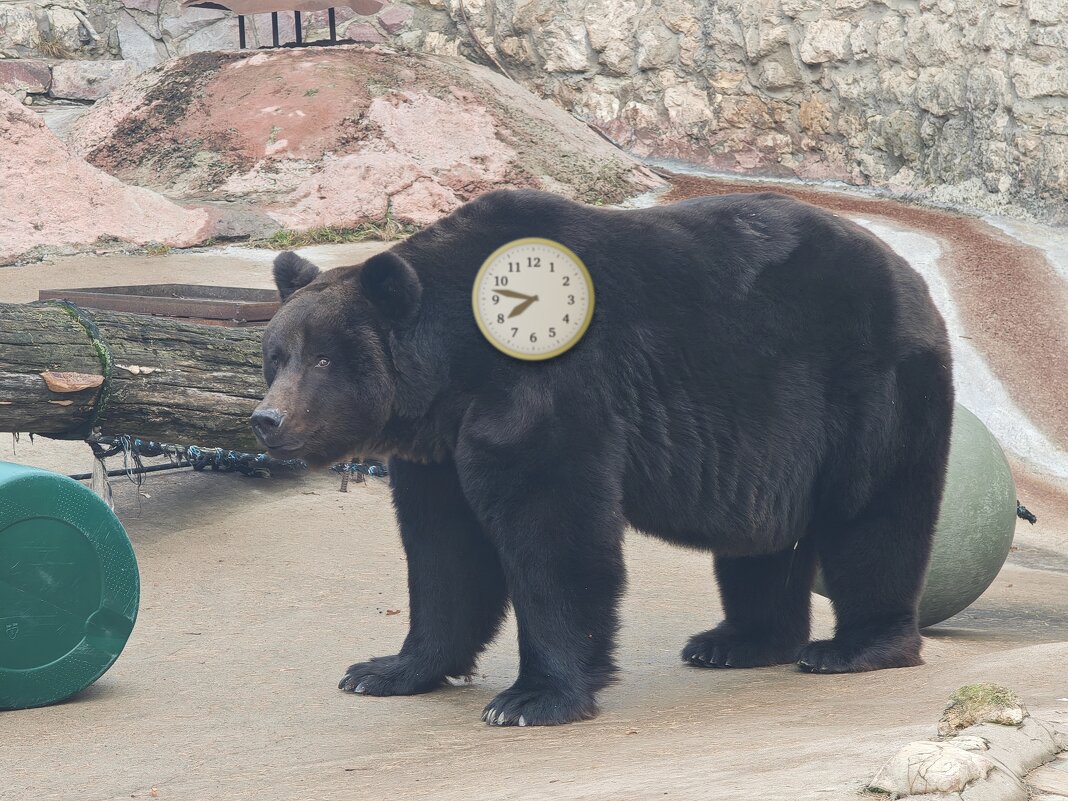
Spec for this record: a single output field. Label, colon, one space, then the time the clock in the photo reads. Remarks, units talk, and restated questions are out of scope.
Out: 7:47
